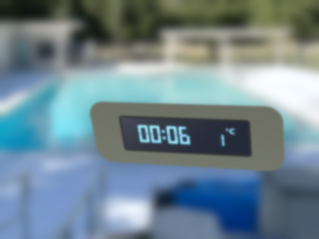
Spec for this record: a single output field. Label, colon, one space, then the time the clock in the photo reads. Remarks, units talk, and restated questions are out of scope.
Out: 0:06
